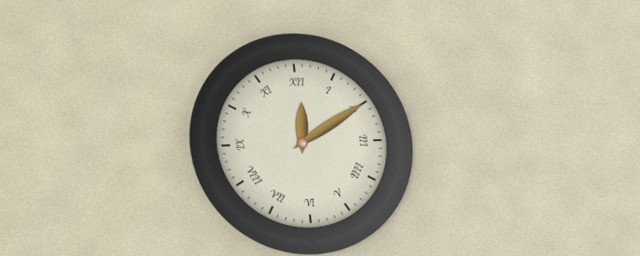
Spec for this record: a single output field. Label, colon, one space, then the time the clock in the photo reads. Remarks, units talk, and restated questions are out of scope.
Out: 12:10
